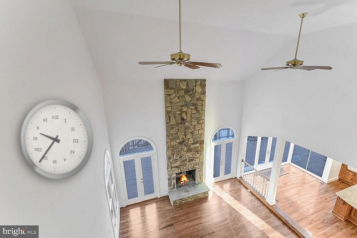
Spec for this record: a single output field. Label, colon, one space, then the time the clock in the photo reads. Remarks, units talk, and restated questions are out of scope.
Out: 9:36
